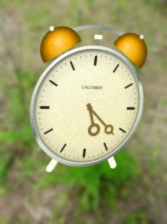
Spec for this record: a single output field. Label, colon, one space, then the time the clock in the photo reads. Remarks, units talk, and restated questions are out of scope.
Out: 5:22
